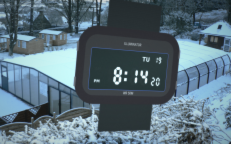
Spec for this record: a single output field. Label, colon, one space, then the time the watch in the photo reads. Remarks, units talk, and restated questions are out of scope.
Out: 8:14
